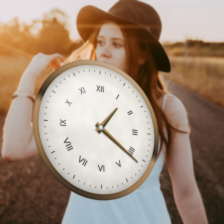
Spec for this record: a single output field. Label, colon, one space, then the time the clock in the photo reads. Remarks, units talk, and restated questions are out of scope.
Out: 1:21
